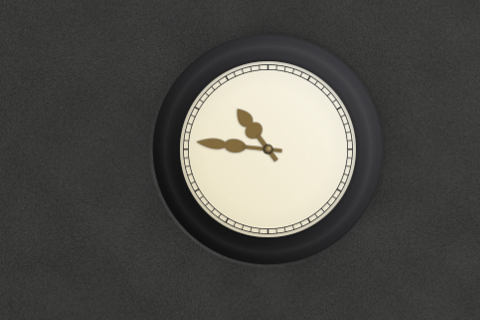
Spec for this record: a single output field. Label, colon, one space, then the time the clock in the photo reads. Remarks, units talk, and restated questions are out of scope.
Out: 10:46
